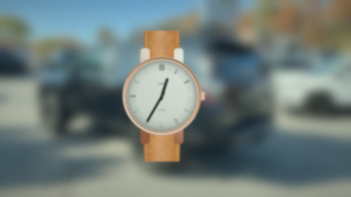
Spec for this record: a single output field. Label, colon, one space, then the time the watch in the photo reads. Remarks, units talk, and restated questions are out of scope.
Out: 12:35
